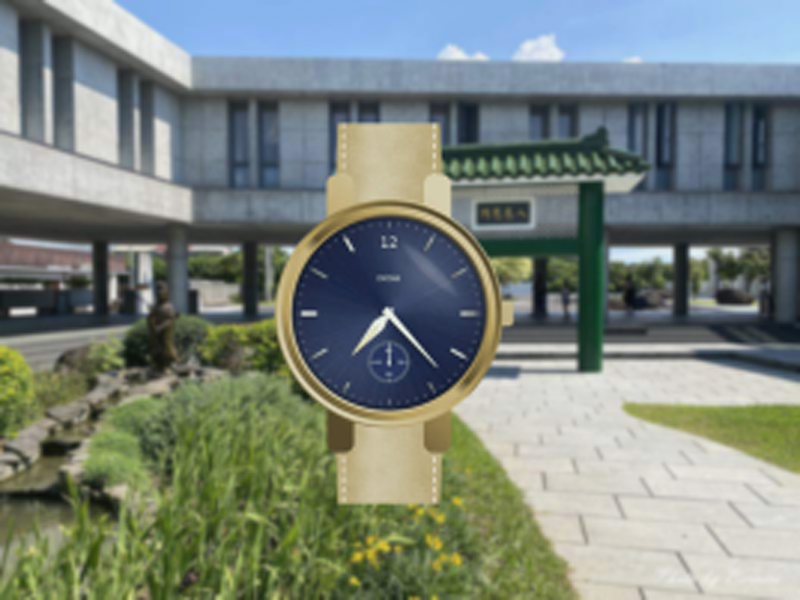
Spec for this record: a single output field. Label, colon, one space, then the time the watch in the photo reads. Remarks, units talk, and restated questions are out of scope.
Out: 7:23
